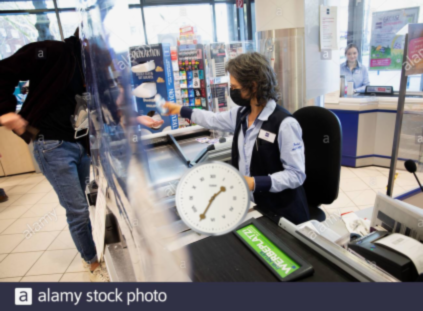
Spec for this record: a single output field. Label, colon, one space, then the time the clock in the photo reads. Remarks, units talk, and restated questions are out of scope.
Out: 1:35
